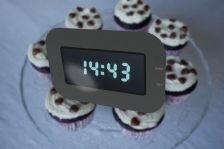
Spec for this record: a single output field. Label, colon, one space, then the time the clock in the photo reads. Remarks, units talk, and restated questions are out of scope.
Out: 14:43
